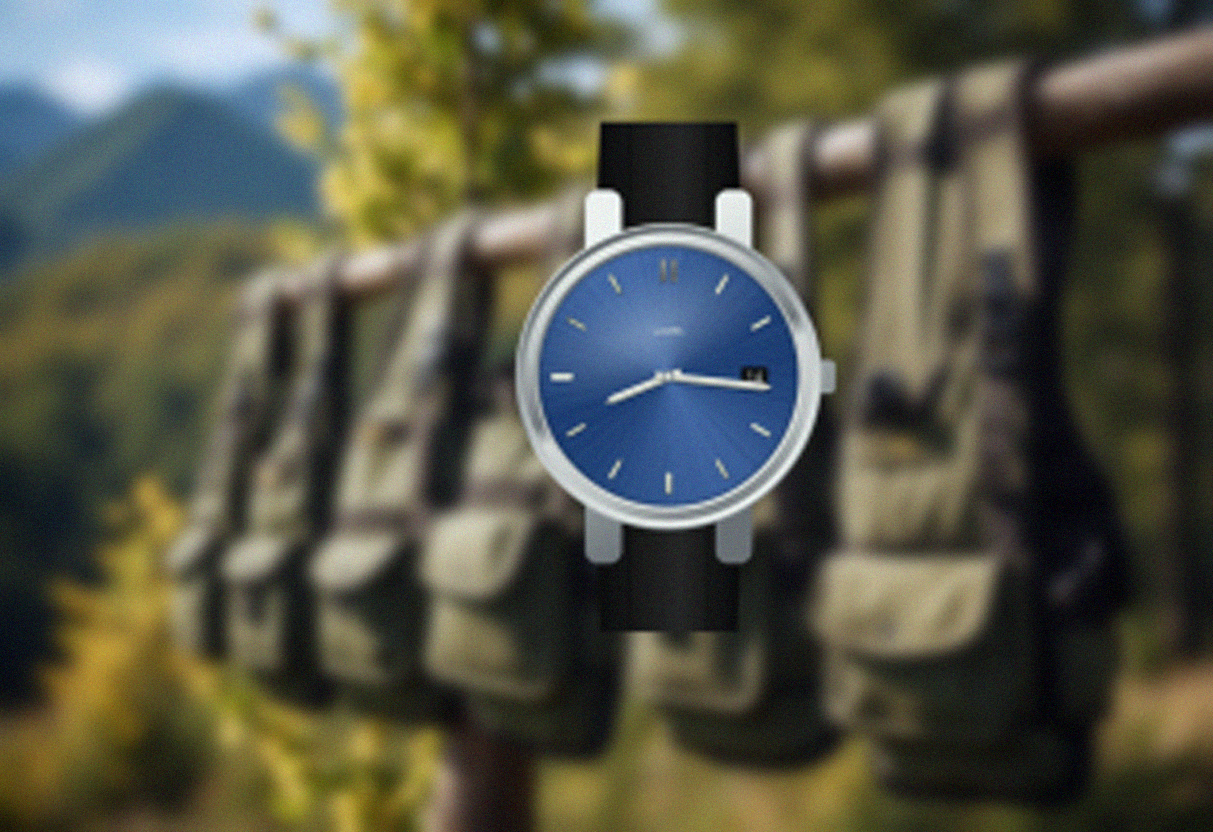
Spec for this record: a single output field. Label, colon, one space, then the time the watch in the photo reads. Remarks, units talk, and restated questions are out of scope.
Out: 8:16
